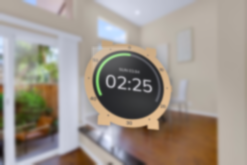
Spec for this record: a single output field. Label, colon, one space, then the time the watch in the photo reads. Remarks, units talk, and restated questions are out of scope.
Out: 2:25
